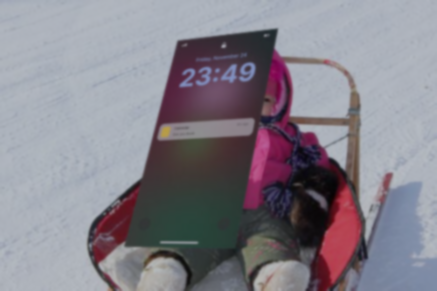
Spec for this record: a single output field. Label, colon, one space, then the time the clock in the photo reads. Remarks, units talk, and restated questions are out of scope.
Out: 23:49
